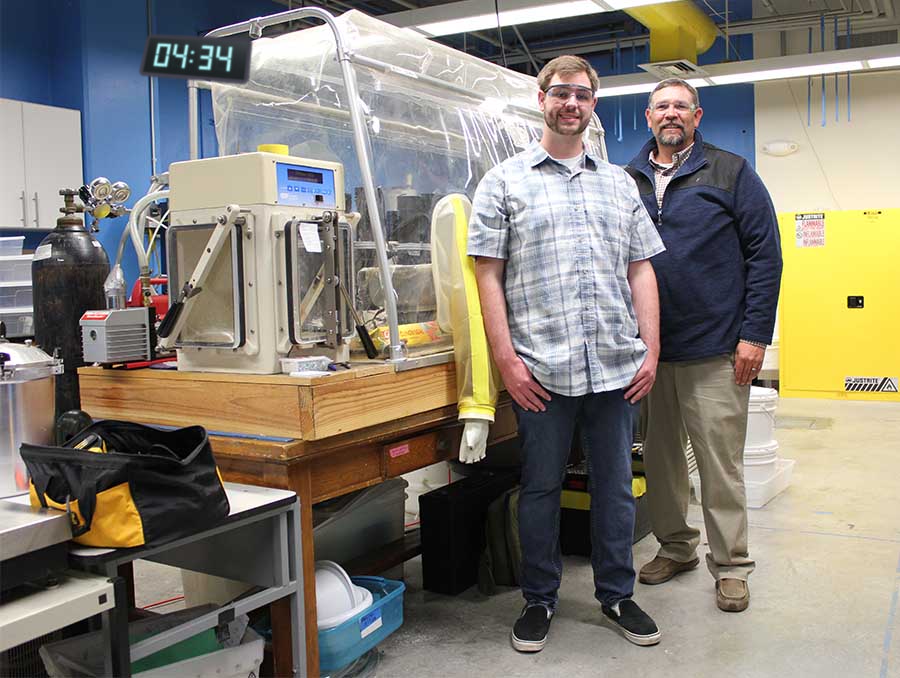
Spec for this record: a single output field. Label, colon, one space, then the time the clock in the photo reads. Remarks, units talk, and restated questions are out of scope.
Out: 4:34
